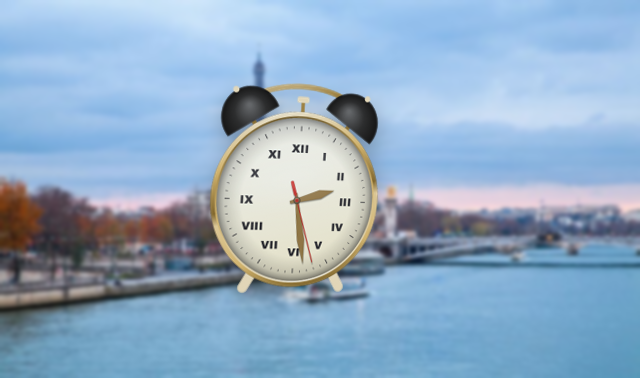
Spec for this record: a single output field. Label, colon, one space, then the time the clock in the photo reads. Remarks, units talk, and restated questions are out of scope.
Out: 2:28:27
